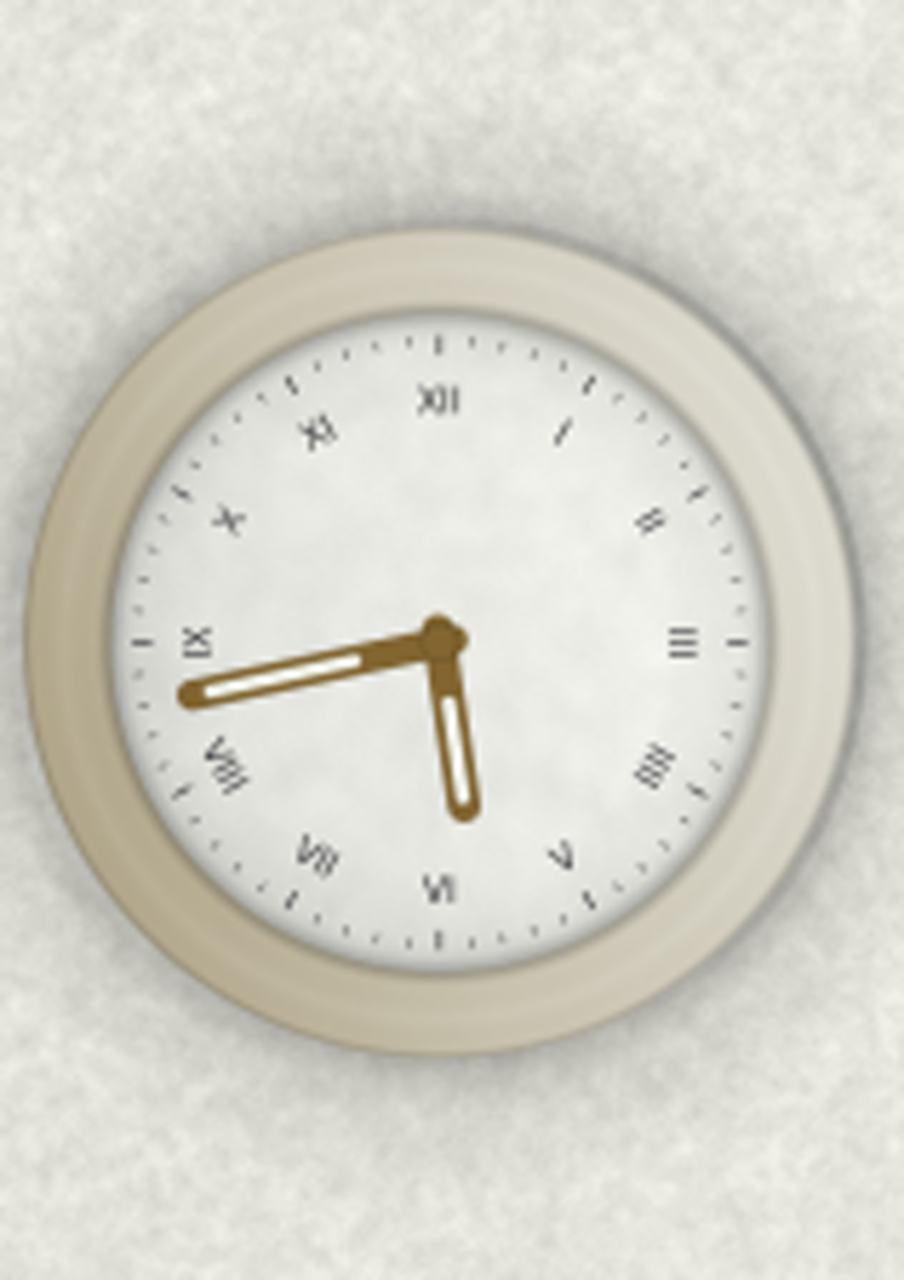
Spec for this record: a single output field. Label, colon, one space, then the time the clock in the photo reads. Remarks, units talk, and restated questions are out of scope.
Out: 5:43
